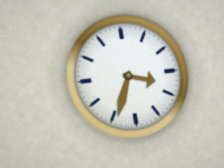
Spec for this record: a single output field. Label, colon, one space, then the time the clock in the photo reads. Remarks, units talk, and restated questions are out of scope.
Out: 3:34
